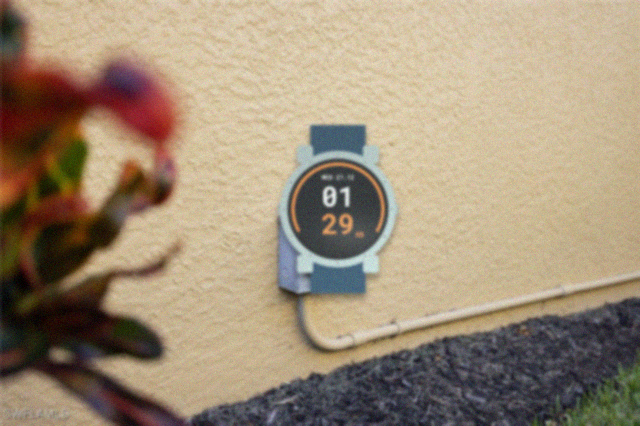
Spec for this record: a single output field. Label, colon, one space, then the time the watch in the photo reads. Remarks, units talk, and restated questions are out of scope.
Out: 1:29
